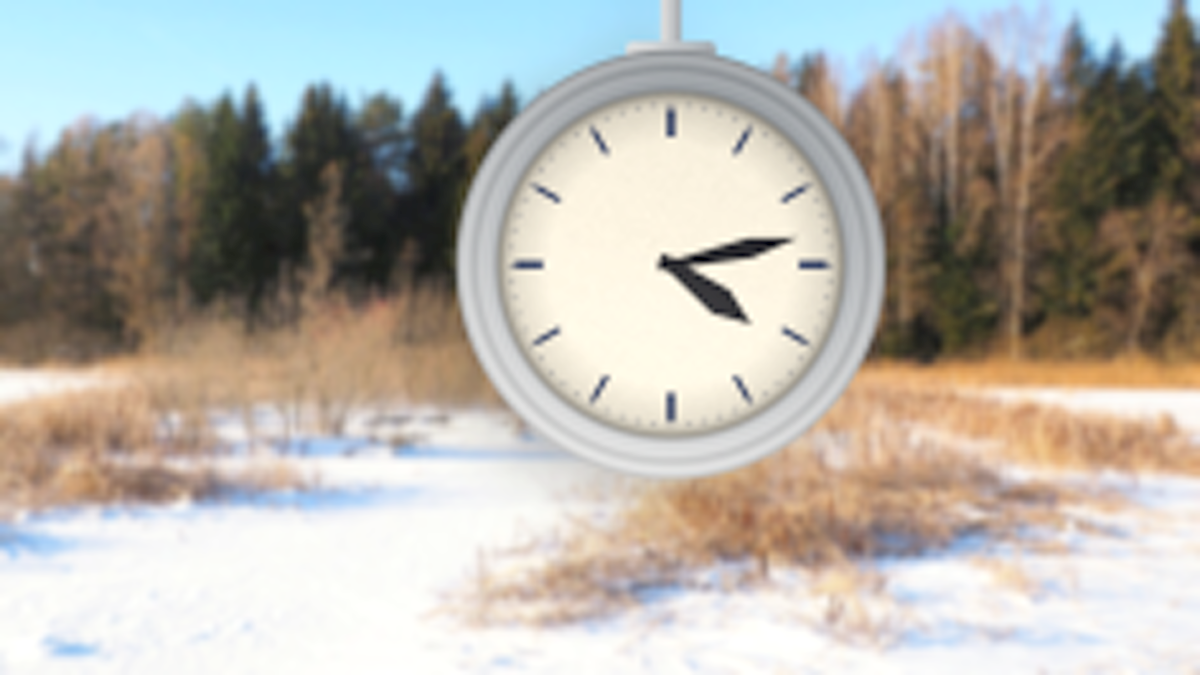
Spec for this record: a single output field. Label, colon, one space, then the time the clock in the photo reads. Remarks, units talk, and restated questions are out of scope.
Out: 4:13
